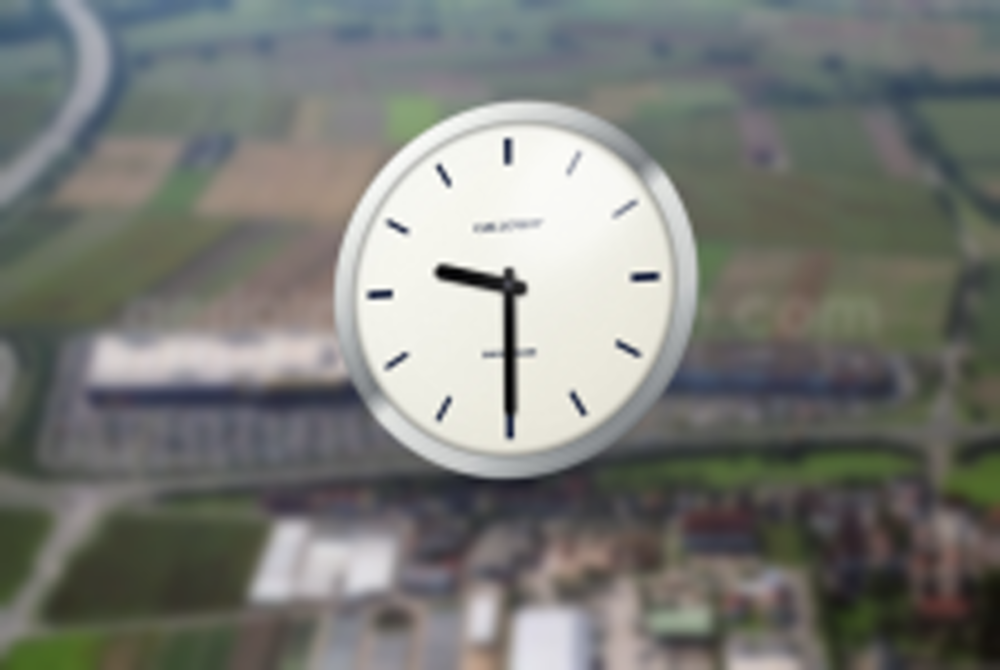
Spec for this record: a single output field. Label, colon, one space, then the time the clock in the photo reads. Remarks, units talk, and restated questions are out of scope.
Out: 9:30
